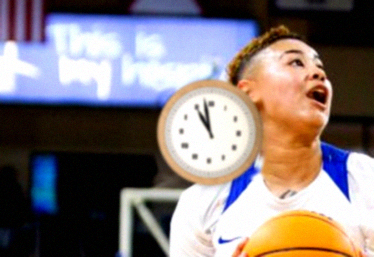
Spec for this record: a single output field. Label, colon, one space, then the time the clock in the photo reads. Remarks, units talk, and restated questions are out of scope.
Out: 10:58
